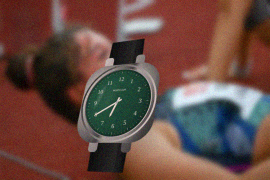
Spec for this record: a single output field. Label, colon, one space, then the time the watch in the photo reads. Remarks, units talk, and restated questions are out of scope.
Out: 6:40
